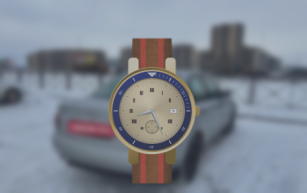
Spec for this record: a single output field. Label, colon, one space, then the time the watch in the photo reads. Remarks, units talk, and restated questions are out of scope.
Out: 8:26
